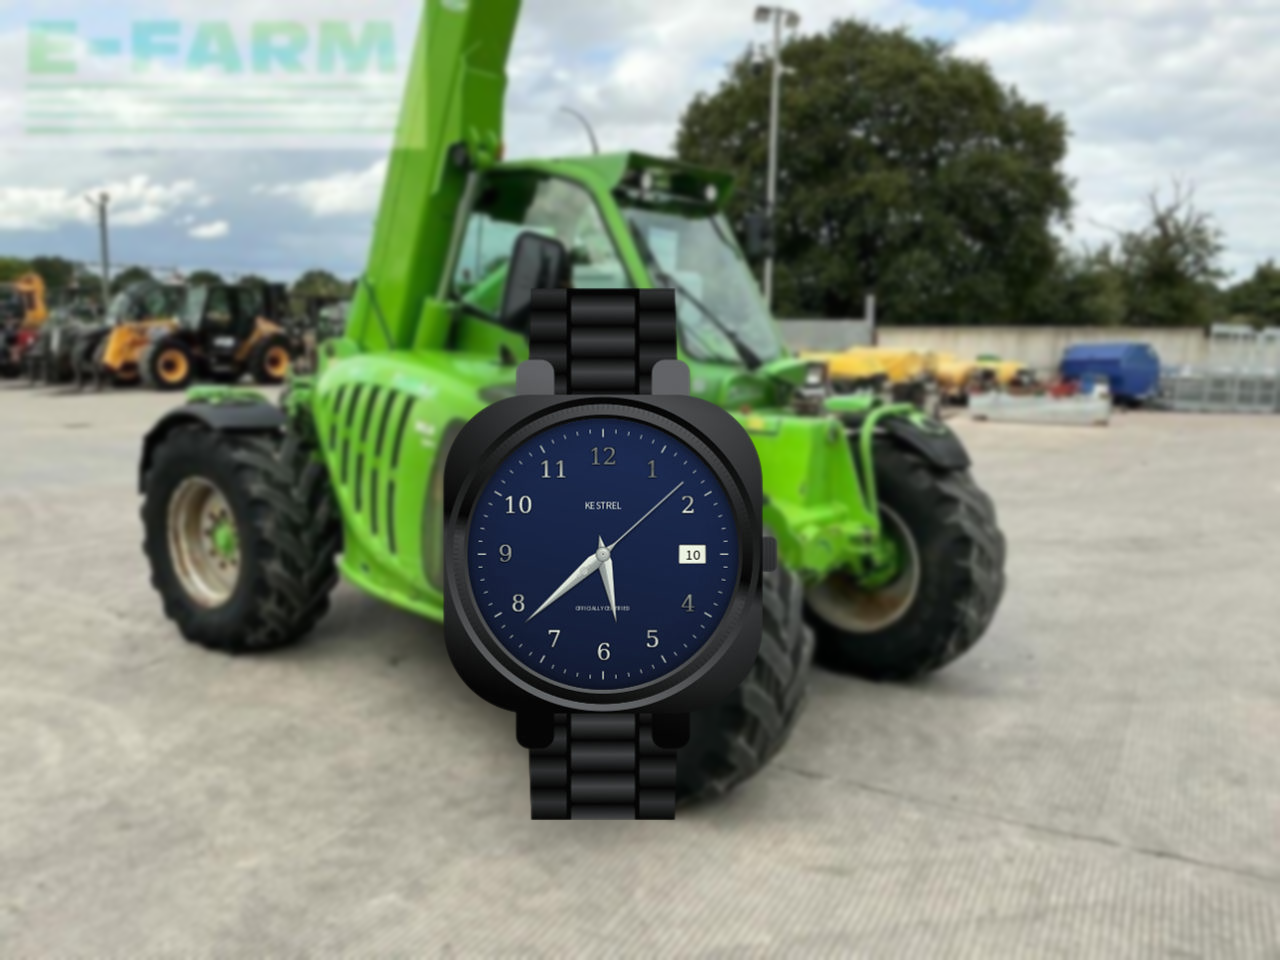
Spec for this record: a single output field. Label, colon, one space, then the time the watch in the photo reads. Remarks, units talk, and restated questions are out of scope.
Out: 5:38:08
